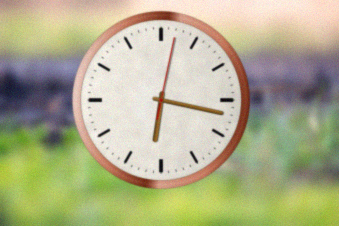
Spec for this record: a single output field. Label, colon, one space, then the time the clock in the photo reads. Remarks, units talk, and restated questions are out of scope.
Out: 6:17:02
